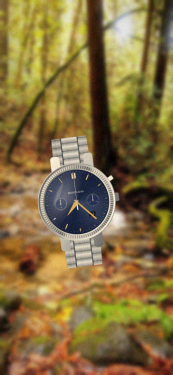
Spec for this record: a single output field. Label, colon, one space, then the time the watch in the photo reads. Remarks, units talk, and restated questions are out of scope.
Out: 7:23
